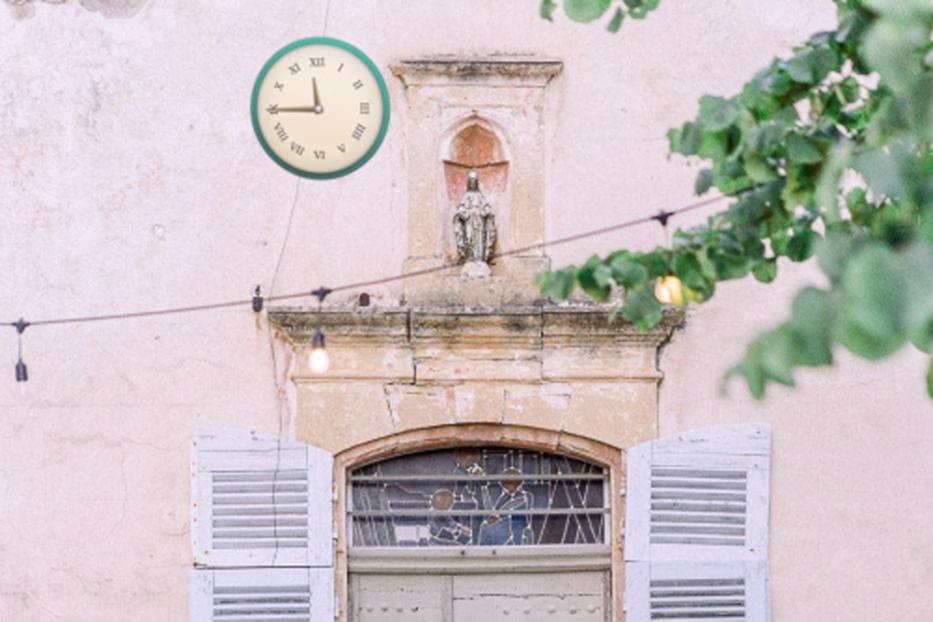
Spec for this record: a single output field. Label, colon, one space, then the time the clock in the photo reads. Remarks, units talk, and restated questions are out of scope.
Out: 11:45
